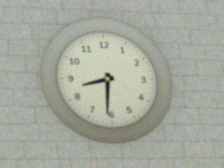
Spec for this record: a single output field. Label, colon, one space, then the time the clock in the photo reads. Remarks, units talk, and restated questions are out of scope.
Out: 8:31
